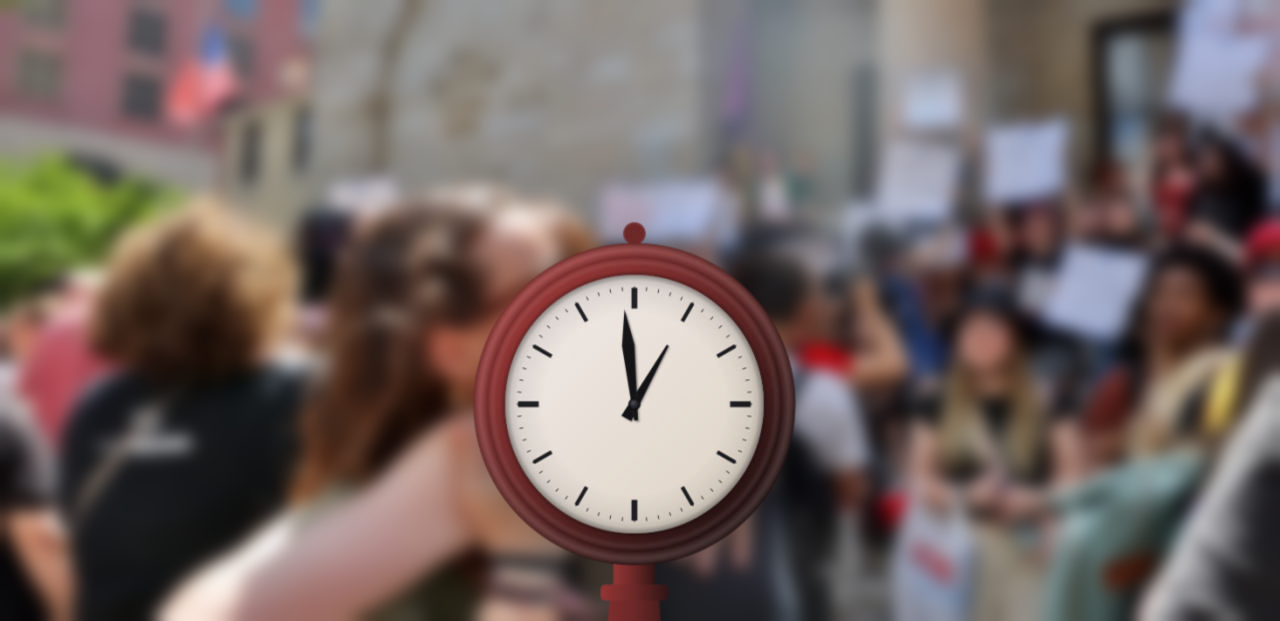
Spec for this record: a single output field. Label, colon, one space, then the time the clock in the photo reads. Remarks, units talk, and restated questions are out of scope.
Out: 12:59
